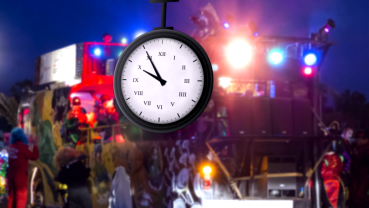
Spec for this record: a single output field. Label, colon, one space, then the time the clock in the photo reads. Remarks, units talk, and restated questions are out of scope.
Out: 9:55
